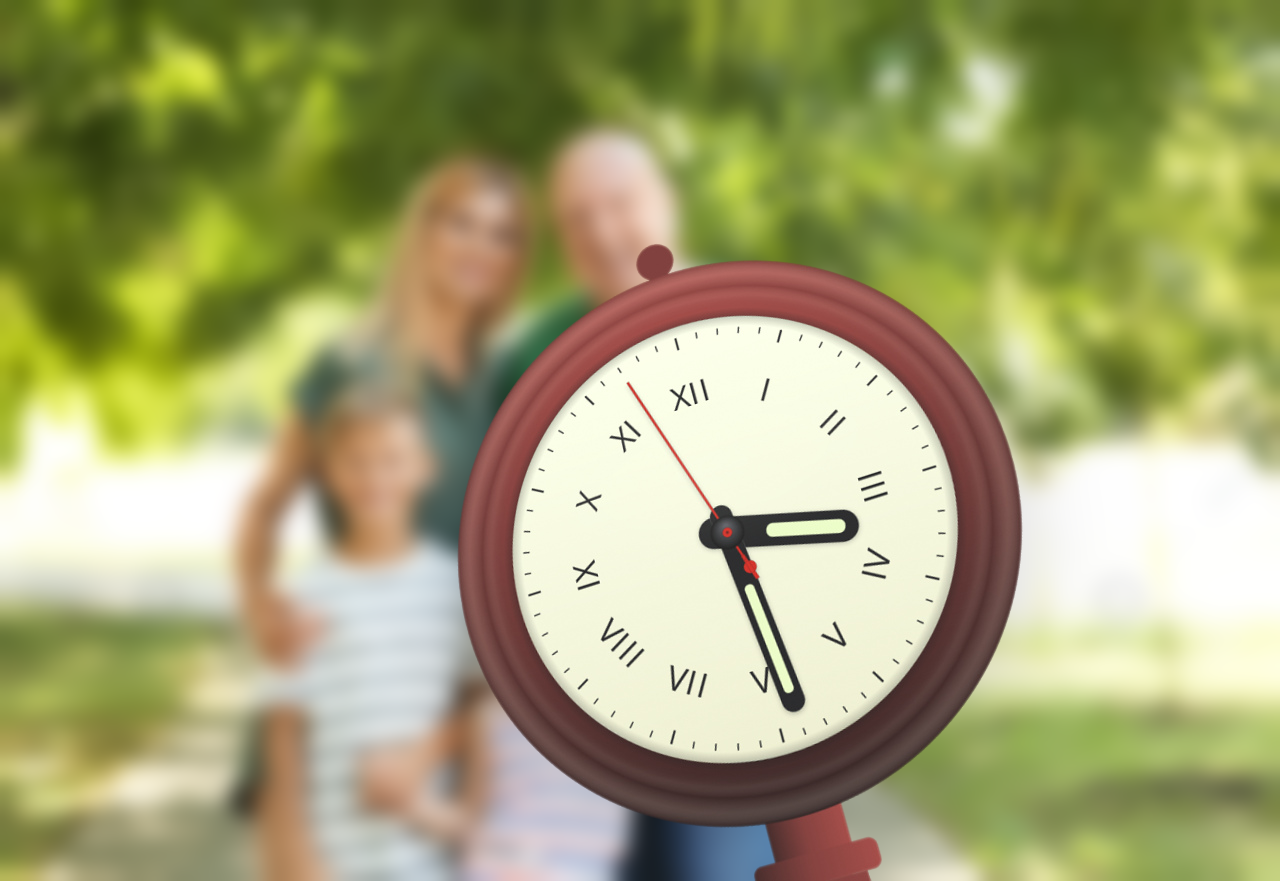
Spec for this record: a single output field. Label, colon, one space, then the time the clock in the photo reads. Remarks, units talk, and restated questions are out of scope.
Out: 3:28:57
